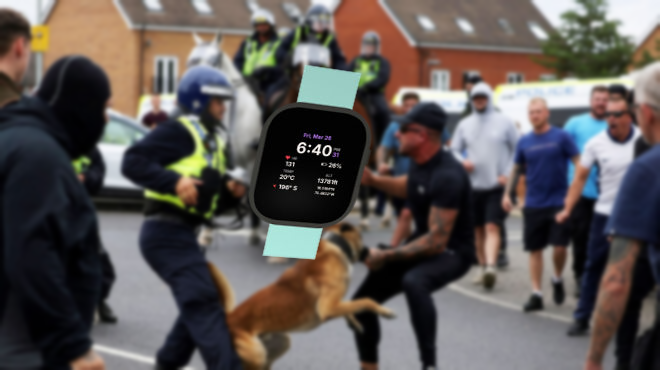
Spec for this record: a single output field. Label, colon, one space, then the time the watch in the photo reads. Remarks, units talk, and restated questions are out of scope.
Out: 6:40
